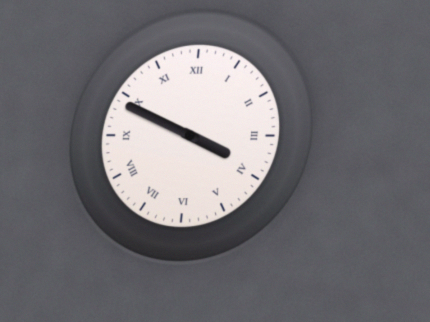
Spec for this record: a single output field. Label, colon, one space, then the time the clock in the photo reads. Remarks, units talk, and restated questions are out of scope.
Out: 3:49
